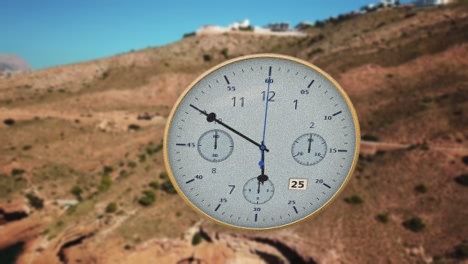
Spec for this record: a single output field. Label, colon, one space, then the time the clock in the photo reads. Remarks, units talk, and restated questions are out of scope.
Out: 5:50
